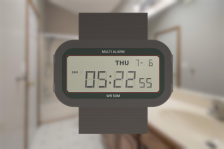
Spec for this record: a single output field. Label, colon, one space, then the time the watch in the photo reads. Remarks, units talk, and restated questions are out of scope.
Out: 5:22:55
